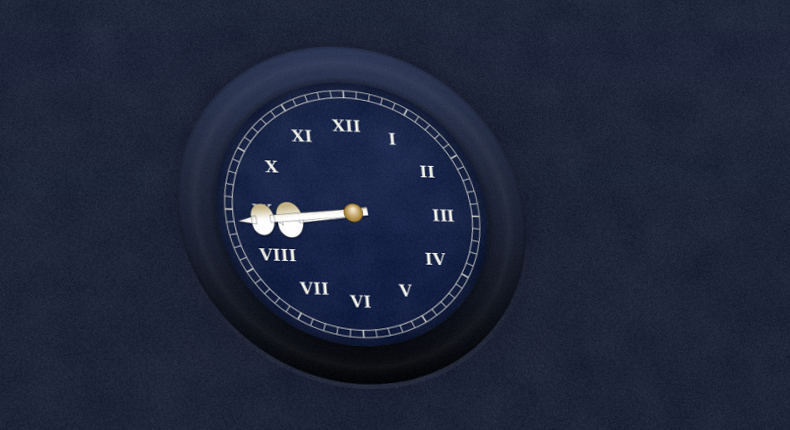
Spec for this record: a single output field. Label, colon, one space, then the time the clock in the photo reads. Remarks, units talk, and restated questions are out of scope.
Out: 8:44
